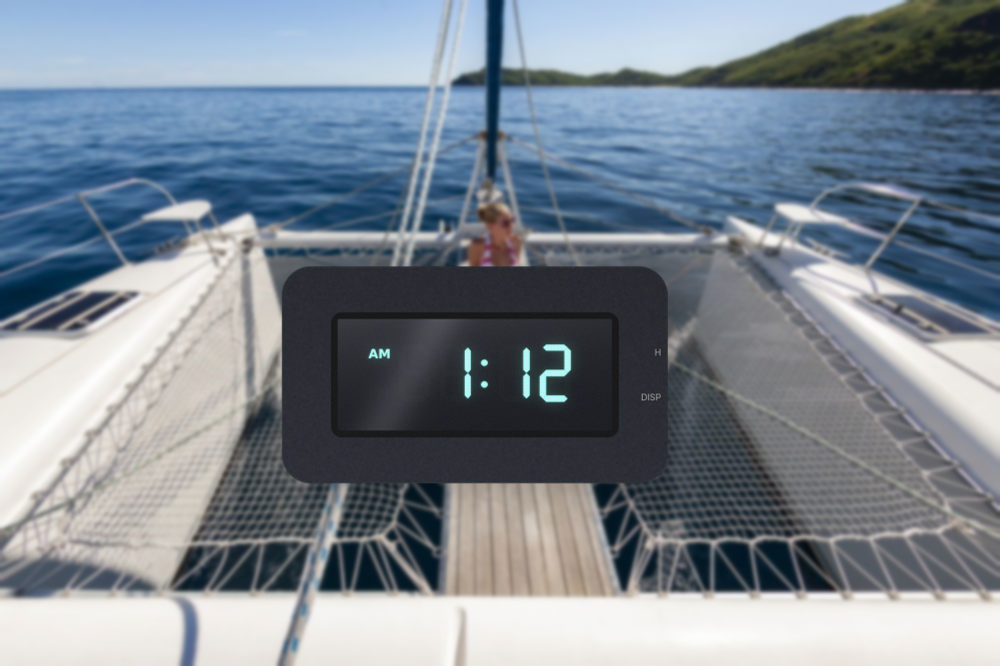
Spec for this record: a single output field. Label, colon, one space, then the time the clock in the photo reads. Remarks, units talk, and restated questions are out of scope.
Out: 1:12
